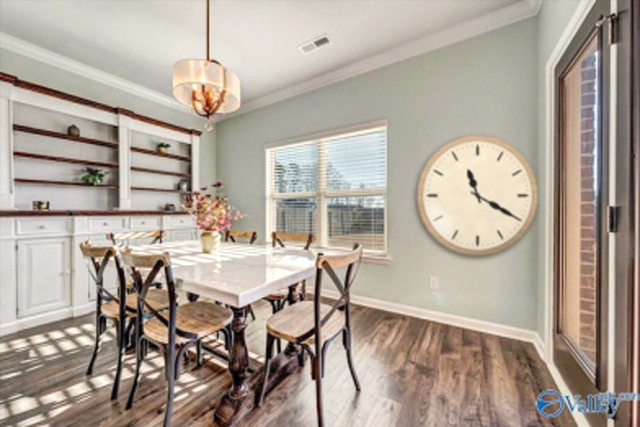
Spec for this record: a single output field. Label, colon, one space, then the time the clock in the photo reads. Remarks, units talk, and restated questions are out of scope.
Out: 11:20
